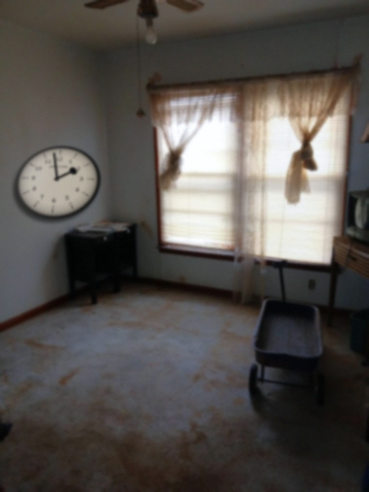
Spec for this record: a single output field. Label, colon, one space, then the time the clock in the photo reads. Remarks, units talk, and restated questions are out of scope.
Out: 1:58
